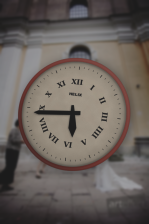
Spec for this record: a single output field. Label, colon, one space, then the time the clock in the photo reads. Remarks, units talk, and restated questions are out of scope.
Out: 5:44
